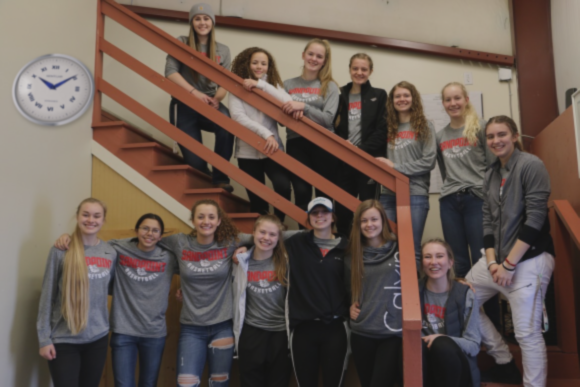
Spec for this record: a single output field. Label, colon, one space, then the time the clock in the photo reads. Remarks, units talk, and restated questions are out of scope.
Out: 10:09
